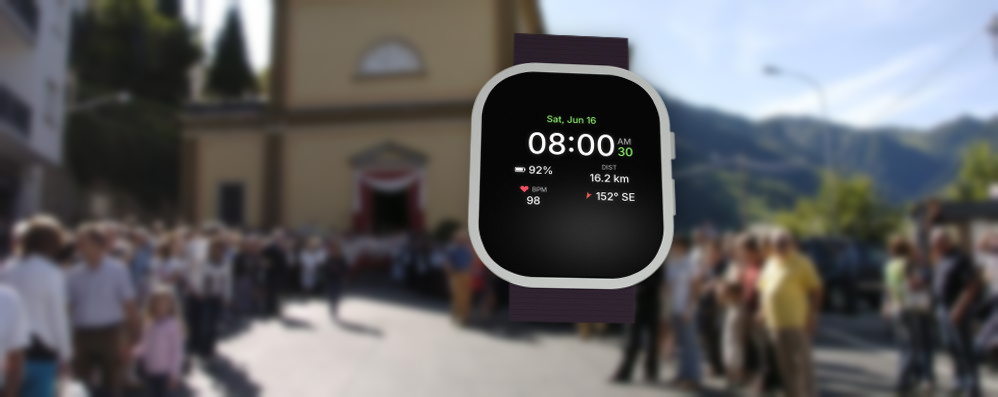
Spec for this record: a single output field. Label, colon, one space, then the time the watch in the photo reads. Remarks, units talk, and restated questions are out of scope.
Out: 8:00:30
